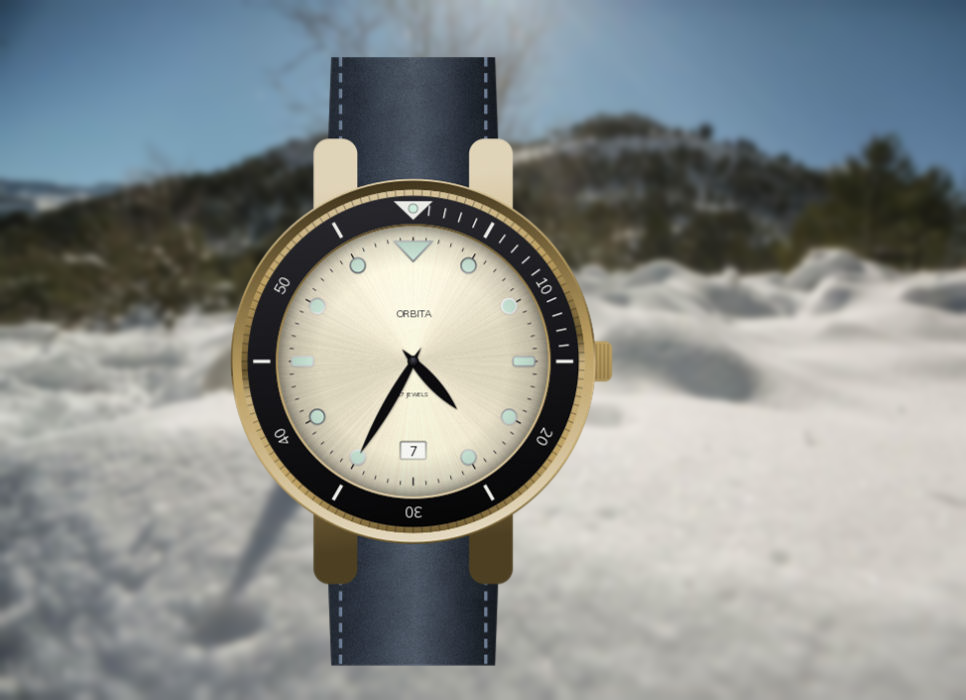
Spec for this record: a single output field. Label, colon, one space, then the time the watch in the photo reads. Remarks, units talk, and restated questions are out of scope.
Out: 4:35
